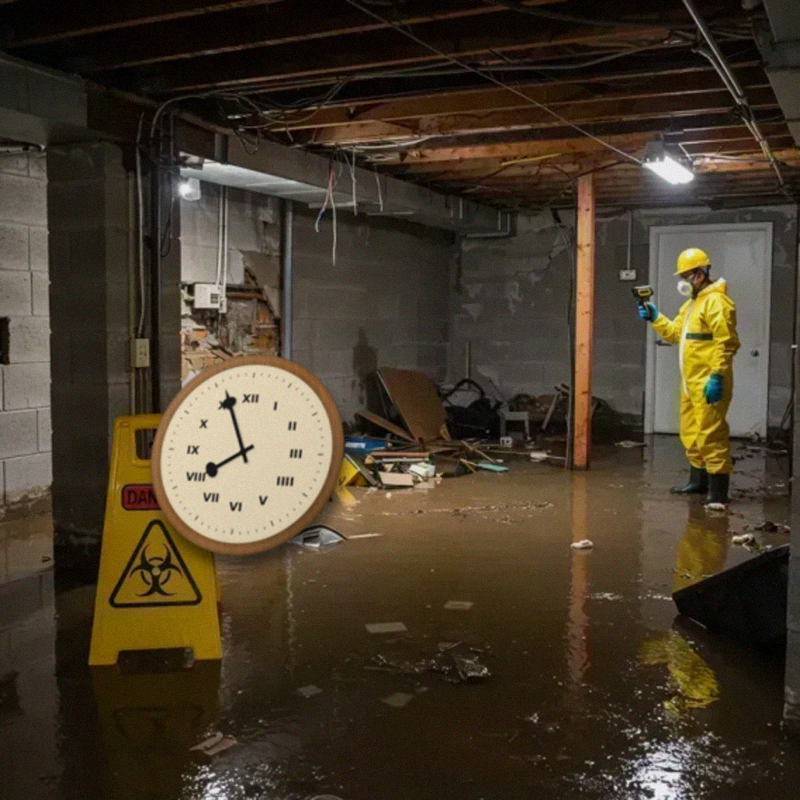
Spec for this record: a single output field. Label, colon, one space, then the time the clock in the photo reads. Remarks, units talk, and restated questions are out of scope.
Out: 7:56
